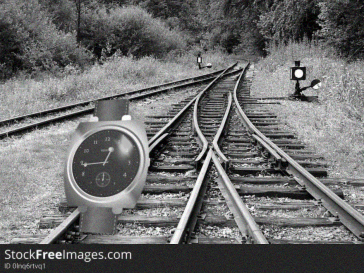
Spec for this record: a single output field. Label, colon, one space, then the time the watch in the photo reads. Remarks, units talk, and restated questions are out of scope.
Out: 12:44
